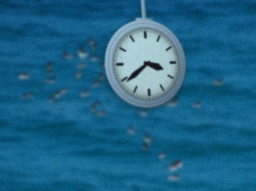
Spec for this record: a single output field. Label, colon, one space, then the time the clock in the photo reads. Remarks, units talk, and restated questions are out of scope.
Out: 3:39
